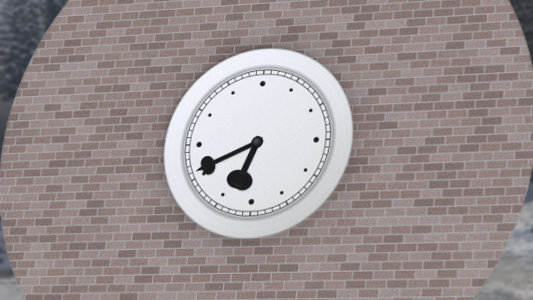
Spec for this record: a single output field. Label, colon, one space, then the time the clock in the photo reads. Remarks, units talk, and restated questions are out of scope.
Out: 6:41
